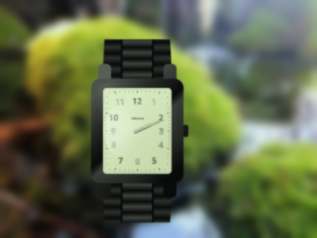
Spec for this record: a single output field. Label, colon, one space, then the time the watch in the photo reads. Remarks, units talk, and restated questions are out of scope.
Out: 2:11
